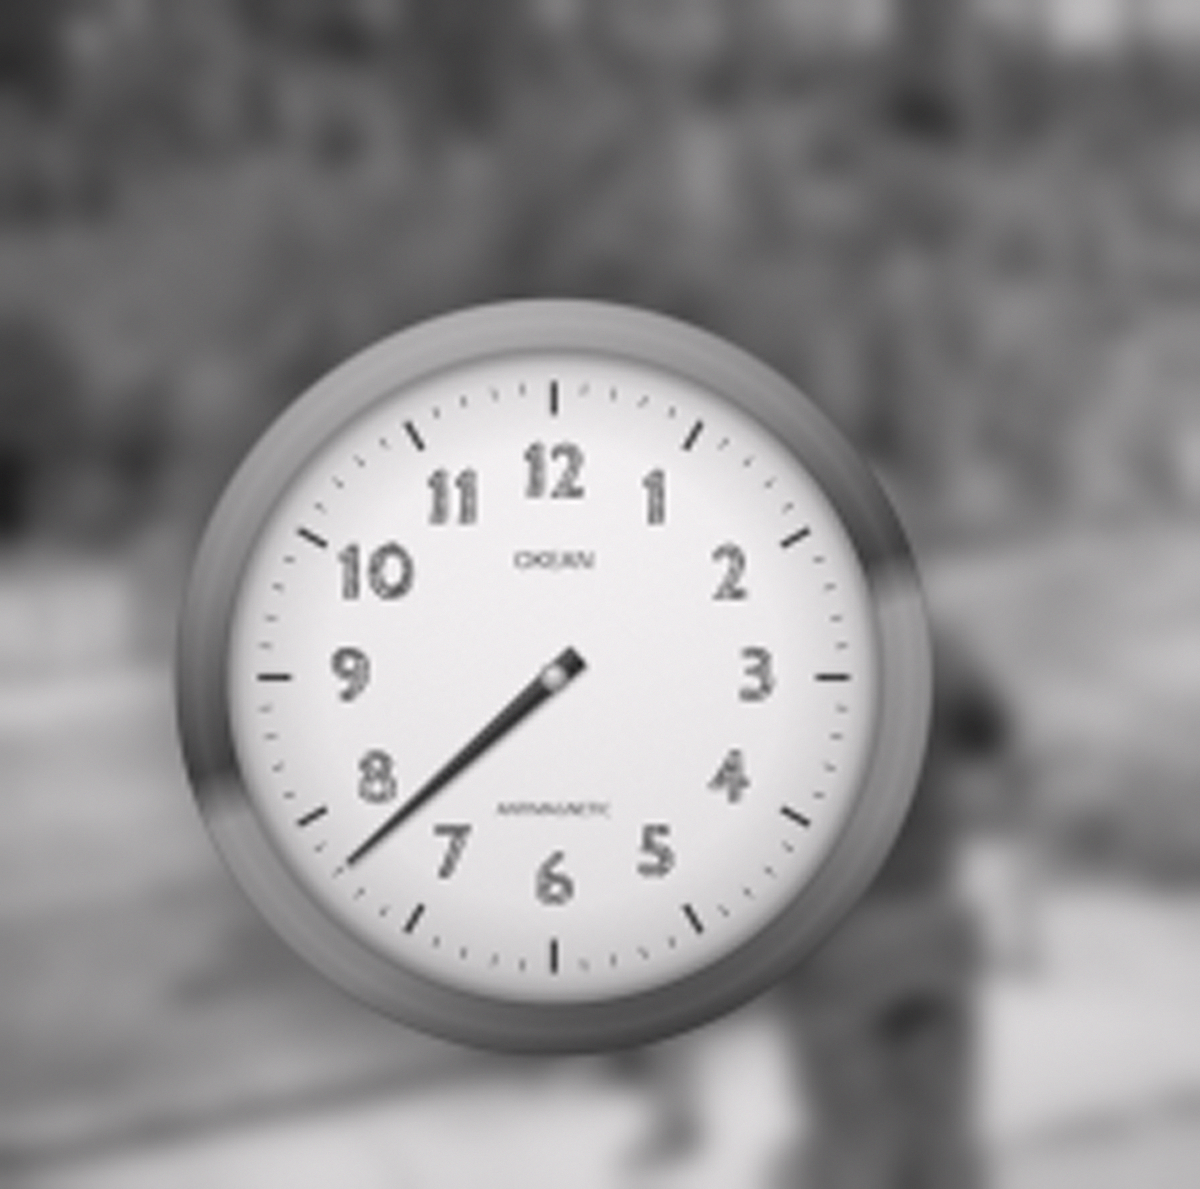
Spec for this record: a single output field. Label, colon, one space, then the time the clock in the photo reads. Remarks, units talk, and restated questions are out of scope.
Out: 7:38
